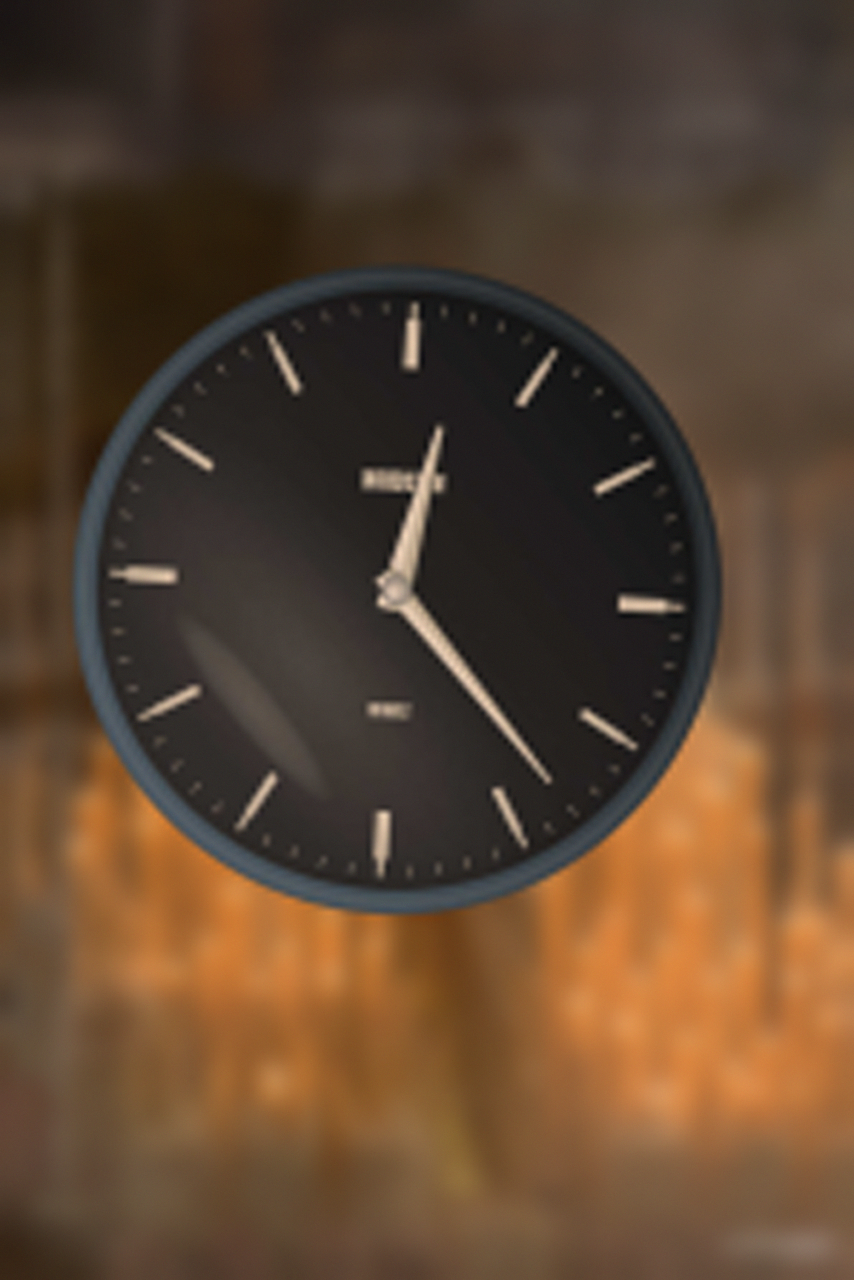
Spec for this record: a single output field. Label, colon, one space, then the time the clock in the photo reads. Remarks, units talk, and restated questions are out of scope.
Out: 12:23
